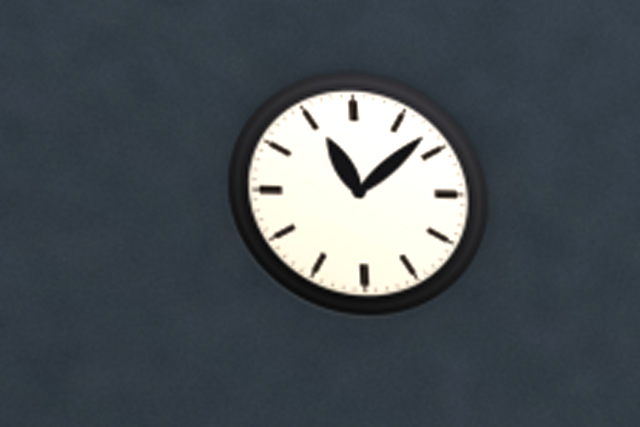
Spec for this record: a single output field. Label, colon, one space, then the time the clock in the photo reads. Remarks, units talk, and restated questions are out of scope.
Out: 11:08
